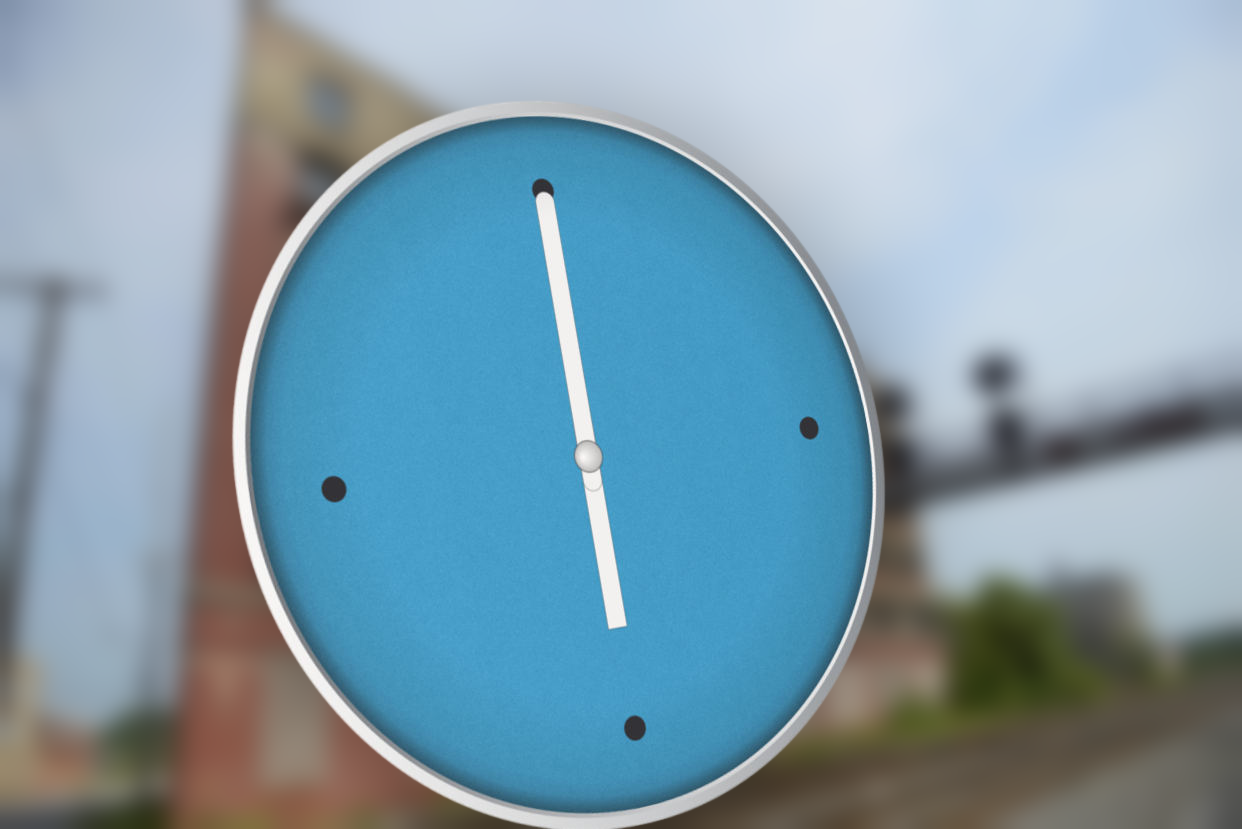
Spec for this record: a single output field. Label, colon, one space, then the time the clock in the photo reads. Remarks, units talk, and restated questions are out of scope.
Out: 6:00
